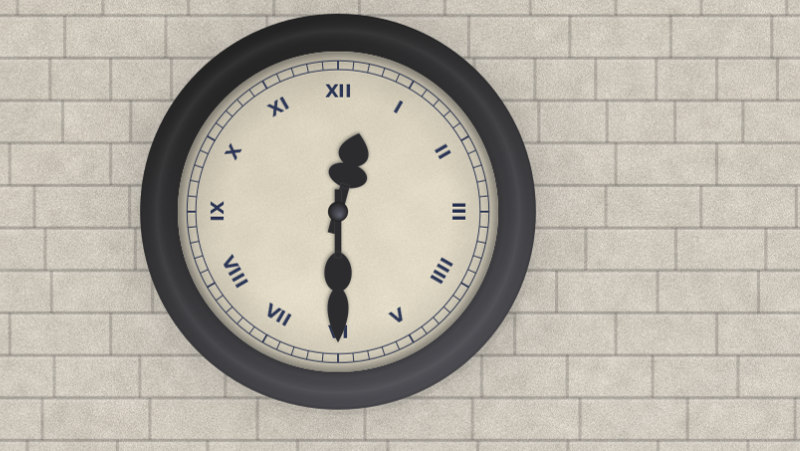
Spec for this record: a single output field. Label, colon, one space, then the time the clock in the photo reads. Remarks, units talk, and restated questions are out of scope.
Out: 12:30
